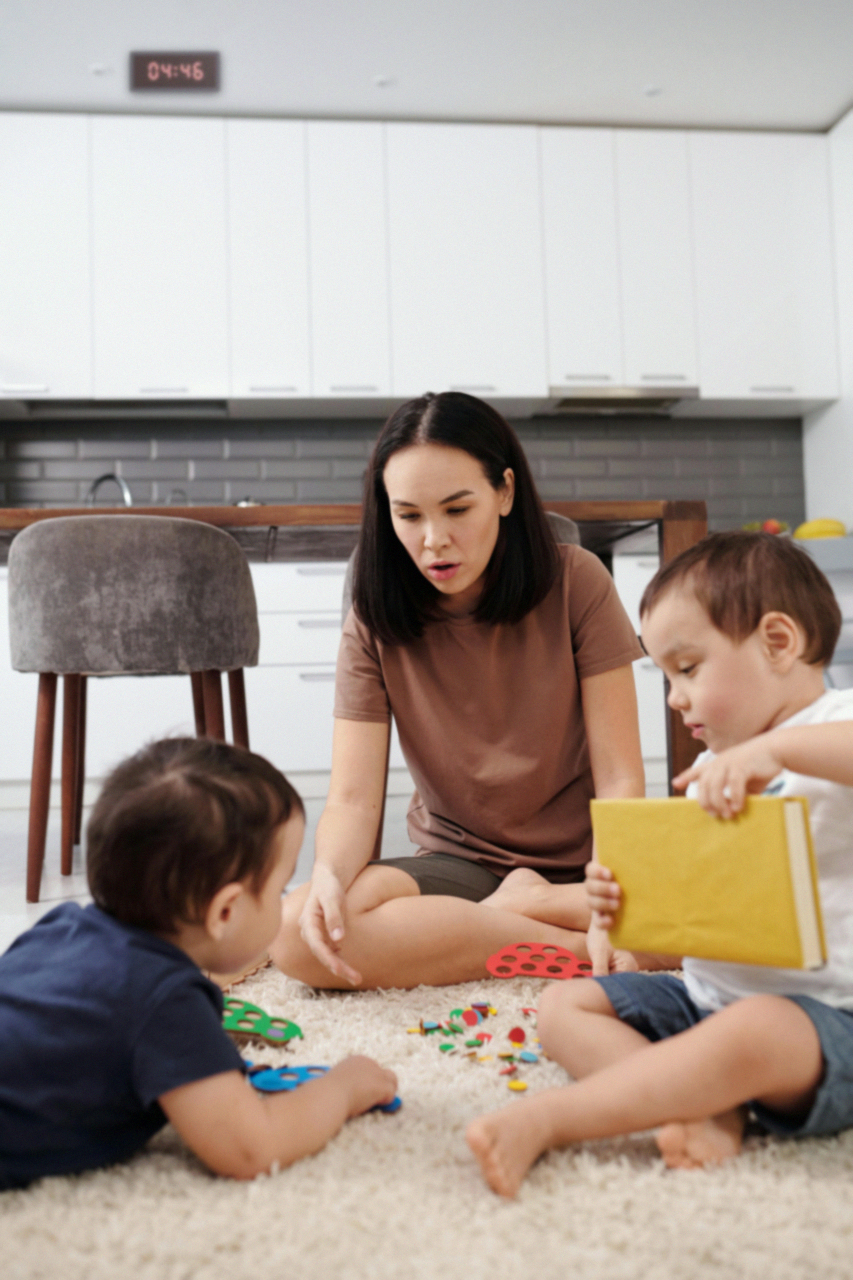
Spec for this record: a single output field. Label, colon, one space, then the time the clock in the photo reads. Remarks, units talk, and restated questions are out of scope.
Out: 4:46
